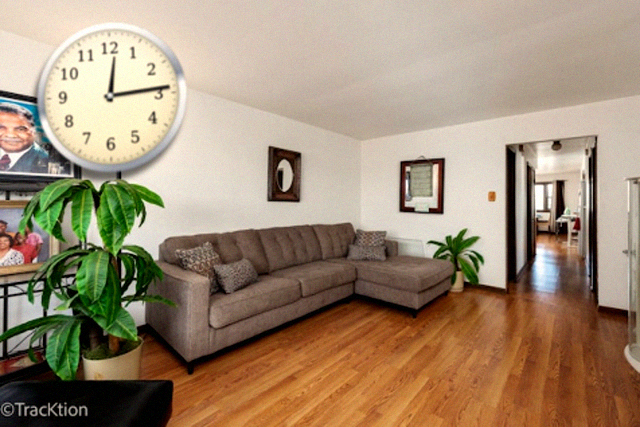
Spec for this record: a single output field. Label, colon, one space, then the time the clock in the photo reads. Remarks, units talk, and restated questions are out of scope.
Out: 12:14
